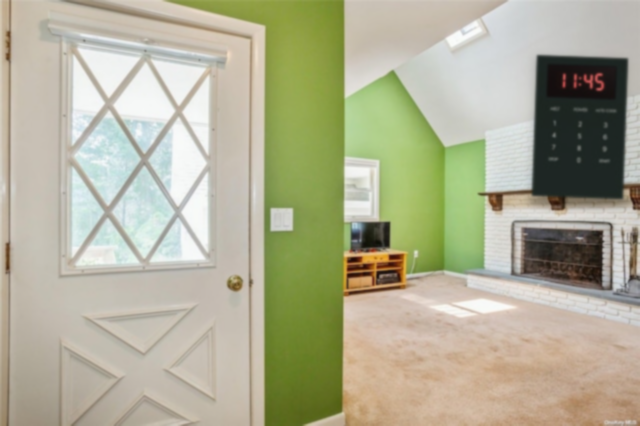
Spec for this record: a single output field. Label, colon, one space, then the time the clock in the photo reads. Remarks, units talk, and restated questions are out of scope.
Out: 11:45
